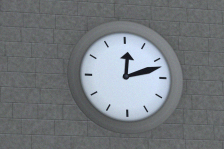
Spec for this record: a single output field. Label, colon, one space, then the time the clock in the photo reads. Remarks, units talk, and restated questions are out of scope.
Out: 12:12
